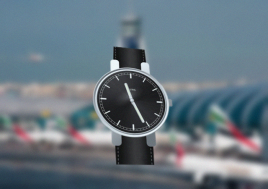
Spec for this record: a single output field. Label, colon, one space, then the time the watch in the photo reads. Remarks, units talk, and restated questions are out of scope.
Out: 11:26
